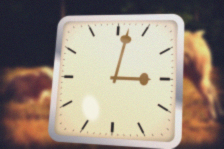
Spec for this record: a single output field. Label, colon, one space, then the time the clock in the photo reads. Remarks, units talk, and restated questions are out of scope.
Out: 3:02
